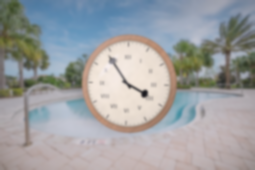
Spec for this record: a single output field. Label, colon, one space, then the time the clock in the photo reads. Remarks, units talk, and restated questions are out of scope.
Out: 3:54
